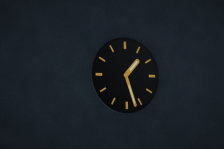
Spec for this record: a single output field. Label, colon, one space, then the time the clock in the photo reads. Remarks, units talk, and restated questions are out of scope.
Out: 1:27
